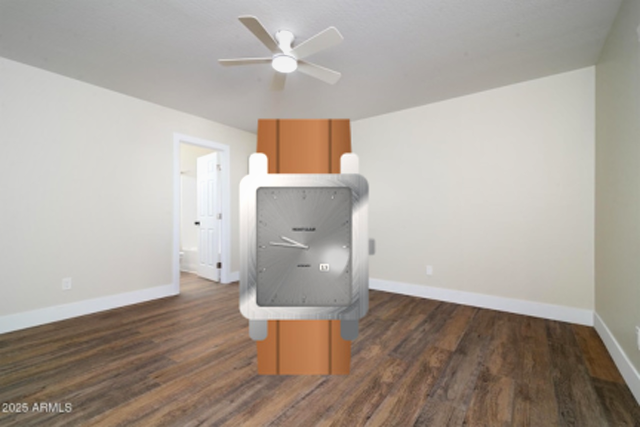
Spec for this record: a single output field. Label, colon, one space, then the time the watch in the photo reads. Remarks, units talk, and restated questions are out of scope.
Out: 9:46
